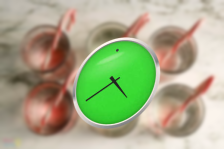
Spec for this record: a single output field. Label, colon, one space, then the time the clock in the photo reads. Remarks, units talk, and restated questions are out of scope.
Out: 4:40
